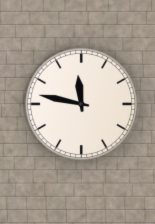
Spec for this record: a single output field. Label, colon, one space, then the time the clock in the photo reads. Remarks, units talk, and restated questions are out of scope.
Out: 11:47
